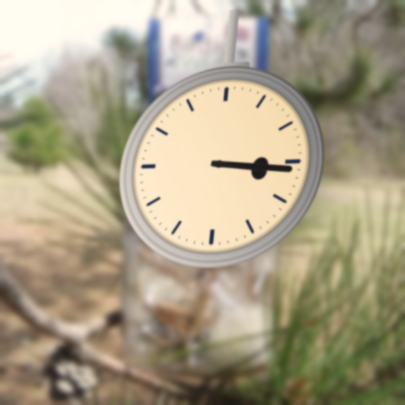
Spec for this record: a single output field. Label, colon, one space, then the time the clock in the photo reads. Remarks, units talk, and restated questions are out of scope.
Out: 3:16
